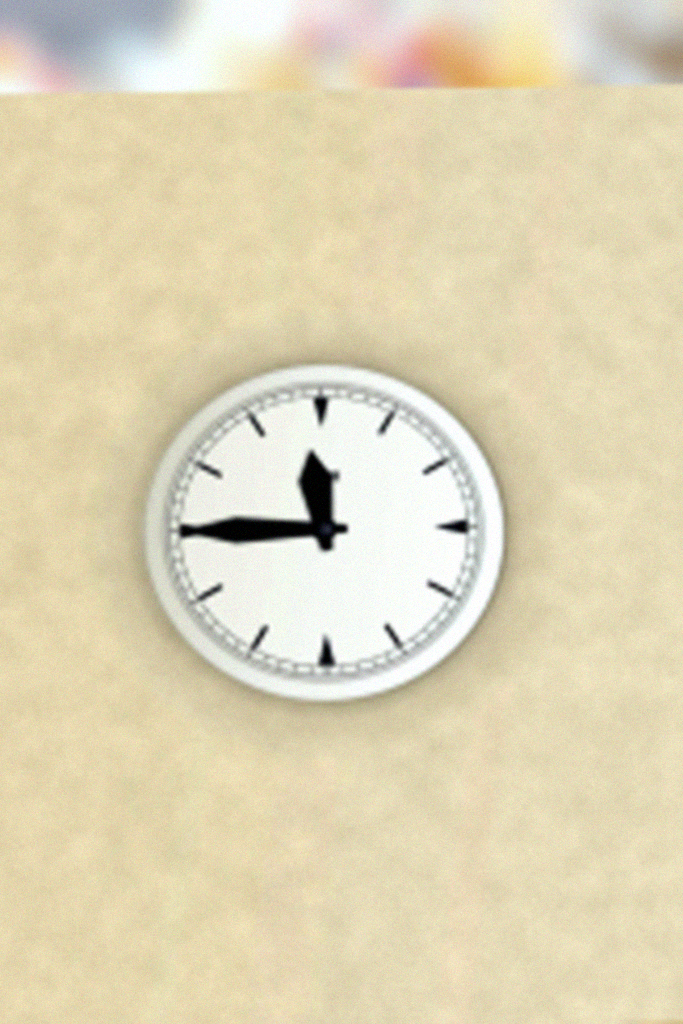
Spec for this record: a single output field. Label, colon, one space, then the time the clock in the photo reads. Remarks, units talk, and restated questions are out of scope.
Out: 11:45
